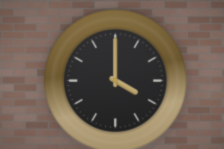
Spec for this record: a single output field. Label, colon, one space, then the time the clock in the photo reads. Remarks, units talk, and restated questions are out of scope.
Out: 4:00
